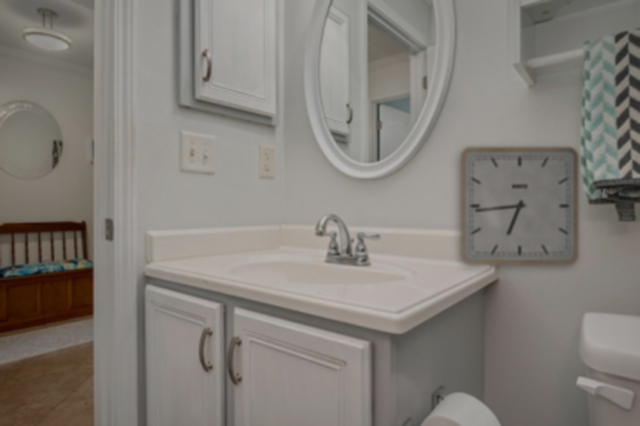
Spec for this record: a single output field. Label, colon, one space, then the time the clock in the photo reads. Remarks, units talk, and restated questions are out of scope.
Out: 6:44
